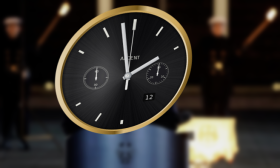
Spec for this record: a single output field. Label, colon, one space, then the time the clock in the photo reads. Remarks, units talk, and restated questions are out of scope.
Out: 1:58
